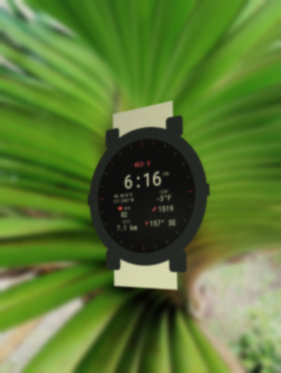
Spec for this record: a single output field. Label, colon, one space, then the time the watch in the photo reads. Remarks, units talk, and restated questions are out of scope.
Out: 6:16
